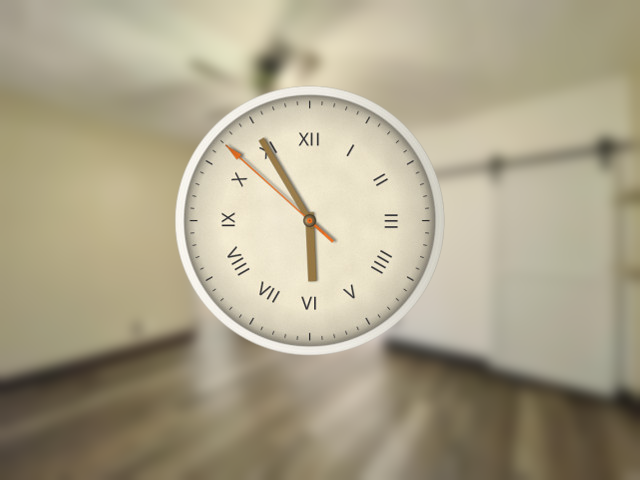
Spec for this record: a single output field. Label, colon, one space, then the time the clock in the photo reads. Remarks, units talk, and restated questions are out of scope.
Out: 5:54:52
